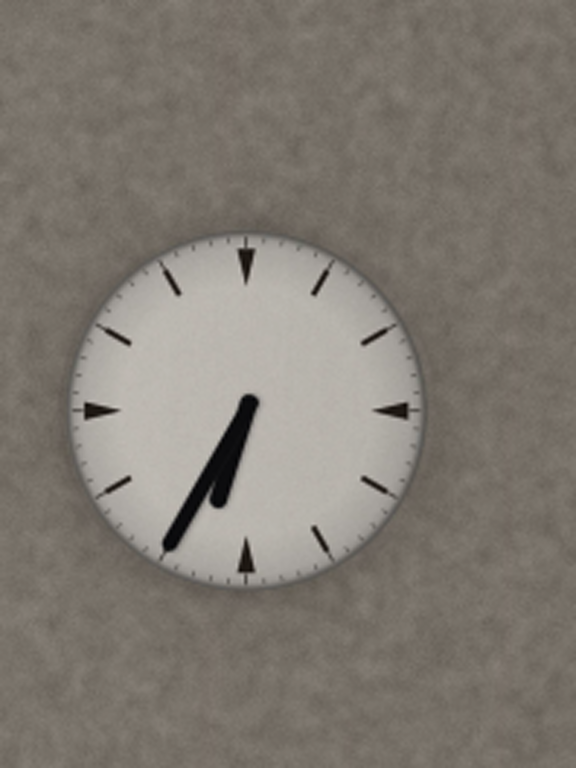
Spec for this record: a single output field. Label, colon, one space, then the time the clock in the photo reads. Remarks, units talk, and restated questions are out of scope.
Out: 6:35
